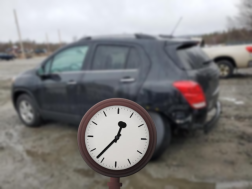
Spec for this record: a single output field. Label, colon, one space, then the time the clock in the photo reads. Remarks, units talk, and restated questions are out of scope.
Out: 12:37
